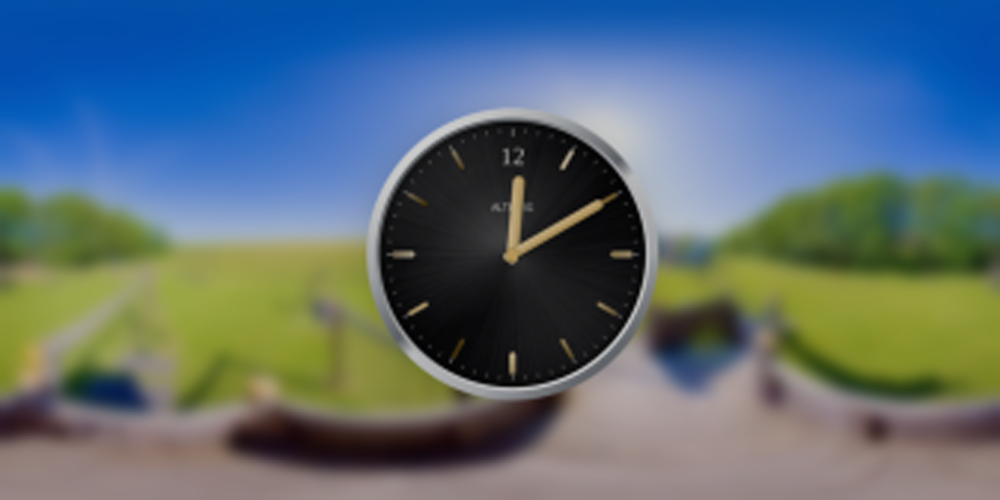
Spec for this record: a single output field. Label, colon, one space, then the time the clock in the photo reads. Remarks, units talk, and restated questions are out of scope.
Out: 12:10
